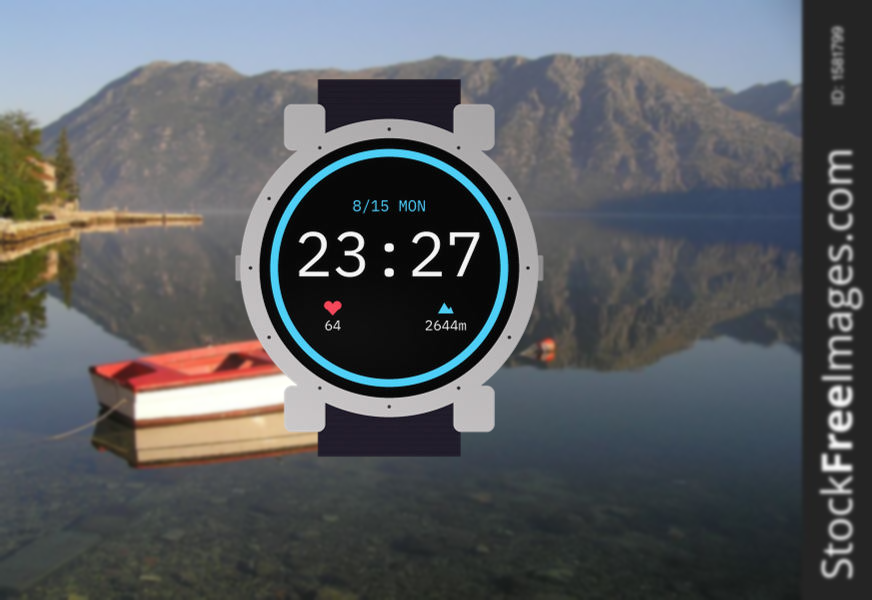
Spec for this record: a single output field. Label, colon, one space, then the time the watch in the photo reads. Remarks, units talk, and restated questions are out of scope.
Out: 23:27
